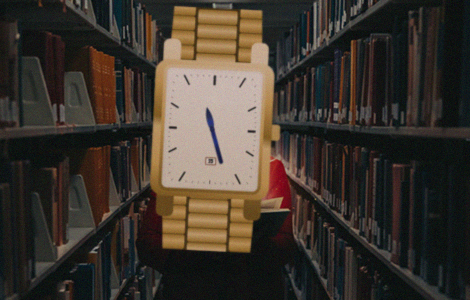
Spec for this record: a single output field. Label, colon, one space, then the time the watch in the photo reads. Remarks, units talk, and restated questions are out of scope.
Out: 11:27
